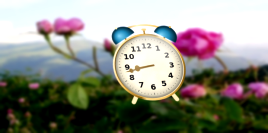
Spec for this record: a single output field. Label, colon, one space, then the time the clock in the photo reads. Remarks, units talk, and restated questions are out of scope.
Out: 8:43
